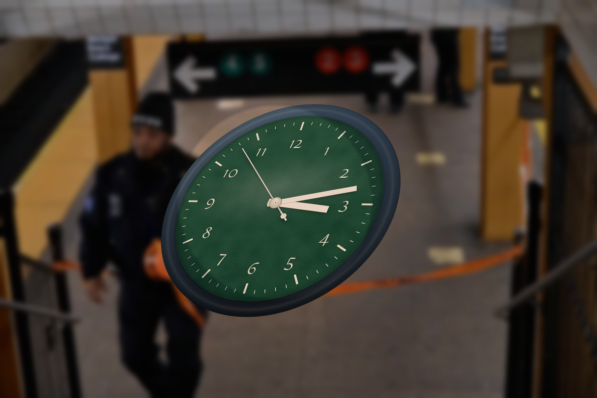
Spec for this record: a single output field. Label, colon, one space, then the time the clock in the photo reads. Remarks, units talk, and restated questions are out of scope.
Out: 3:12:53
